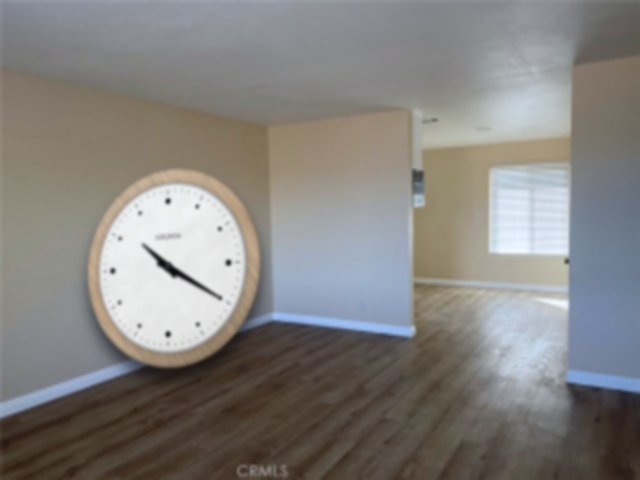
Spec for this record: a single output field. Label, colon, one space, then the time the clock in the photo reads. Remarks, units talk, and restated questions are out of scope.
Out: 10:20
